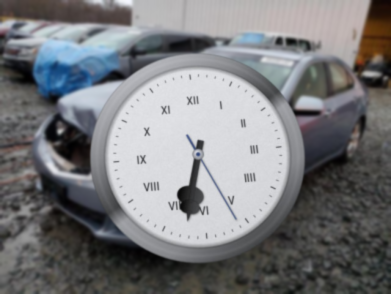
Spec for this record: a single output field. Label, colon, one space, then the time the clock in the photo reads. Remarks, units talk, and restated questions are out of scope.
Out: 6:32:26
